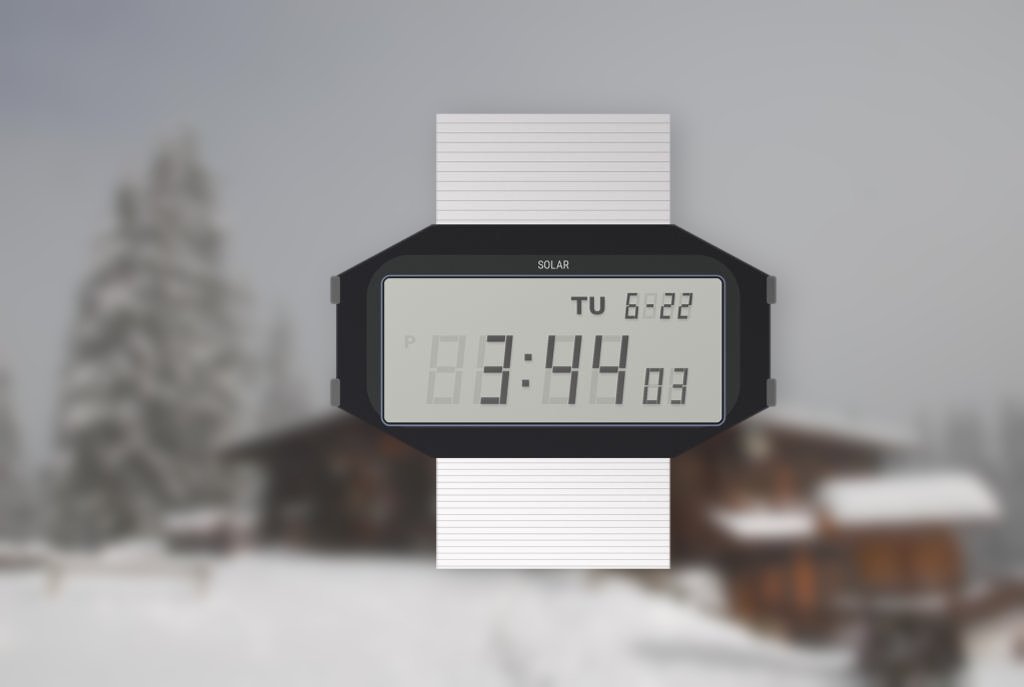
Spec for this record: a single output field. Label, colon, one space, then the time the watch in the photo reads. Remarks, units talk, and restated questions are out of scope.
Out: 3:44:03
